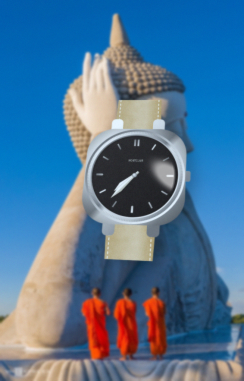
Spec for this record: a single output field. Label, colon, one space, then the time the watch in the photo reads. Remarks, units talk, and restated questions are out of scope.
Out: 7:37
